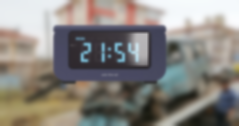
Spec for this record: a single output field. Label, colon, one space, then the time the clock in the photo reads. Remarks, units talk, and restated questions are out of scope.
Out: 21:54
